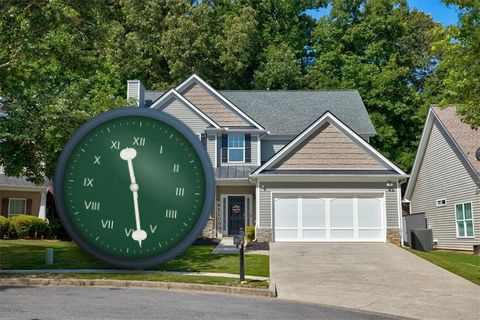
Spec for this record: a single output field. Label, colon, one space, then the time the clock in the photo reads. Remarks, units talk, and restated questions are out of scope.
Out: 11:28
